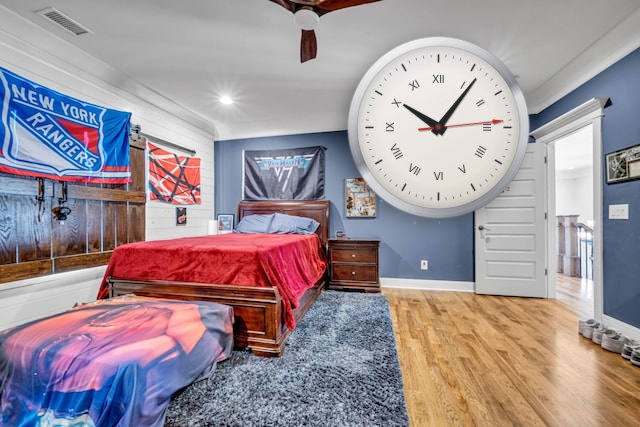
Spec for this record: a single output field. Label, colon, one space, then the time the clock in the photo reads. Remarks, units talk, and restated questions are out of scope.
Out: 10:06:14
